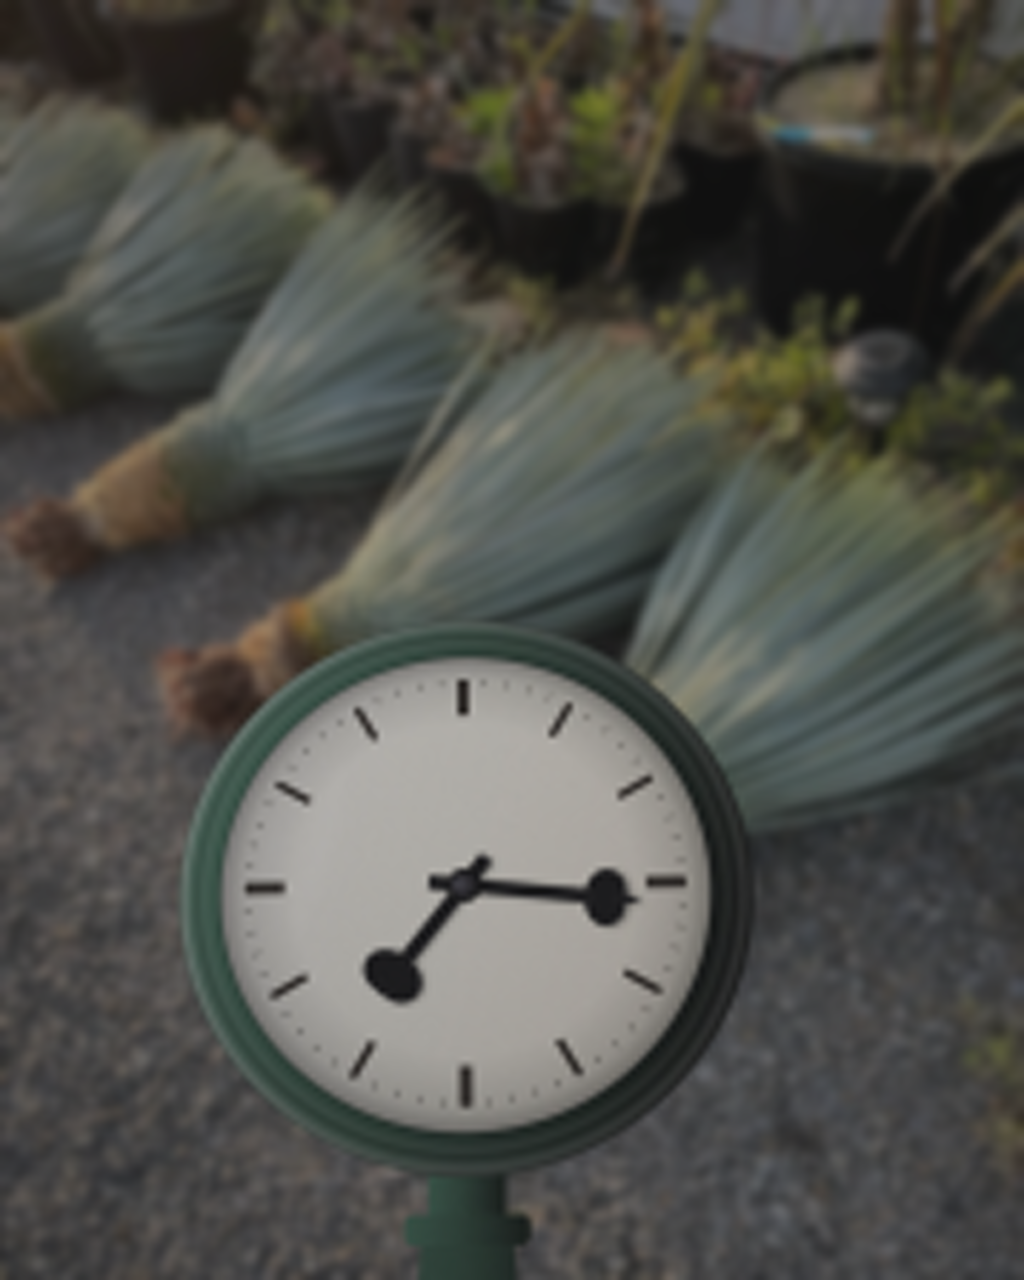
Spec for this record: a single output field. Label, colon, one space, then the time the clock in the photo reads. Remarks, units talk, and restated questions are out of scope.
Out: 7:16
